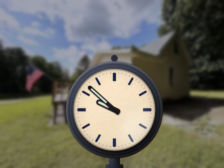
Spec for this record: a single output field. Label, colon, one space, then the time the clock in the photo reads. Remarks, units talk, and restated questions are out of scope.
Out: 9:52
